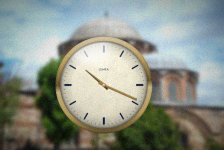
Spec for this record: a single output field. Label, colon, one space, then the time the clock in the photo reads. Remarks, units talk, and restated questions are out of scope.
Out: 10:19
